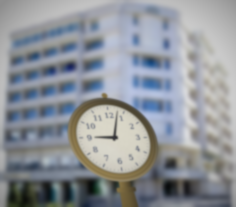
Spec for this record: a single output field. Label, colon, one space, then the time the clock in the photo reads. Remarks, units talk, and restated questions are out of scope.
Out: 9:03
